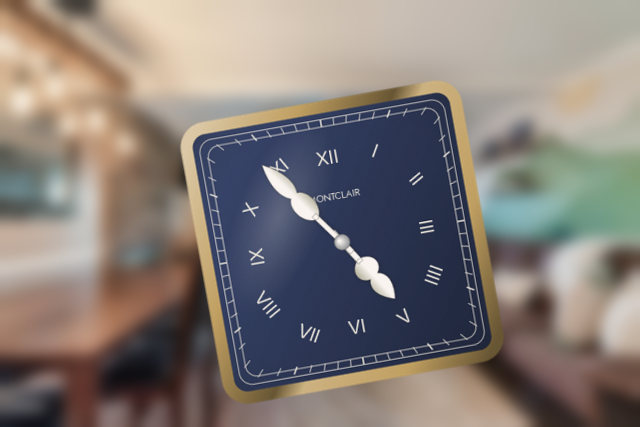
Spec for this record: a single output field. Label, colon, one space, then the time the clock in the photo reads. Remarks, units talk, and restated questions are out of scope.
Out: 4:54
